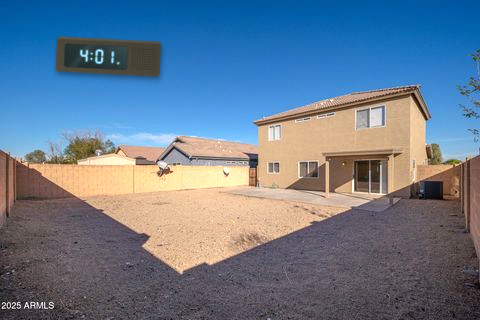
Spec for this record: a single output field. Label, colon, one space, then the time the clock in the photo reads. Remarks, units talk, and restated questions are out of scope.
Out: 4:01
